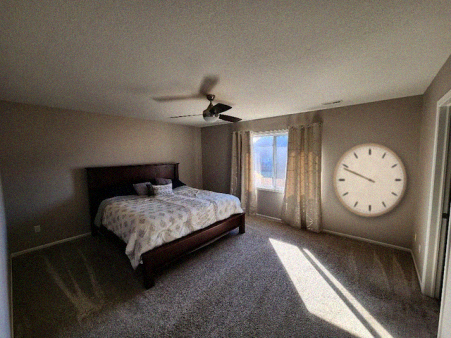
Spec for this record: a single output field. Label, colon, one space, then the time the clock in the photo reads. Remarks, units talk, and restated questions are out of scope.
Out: 9:49
